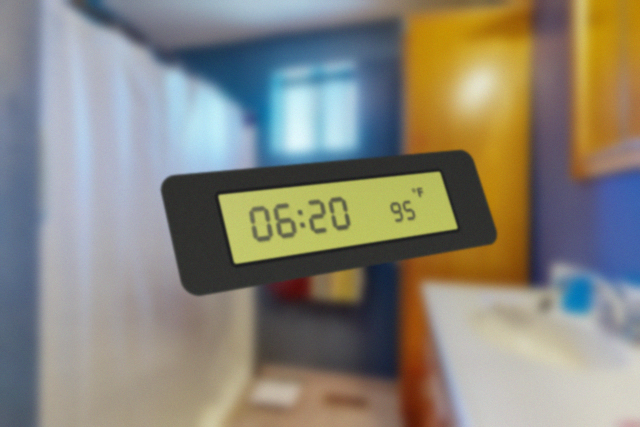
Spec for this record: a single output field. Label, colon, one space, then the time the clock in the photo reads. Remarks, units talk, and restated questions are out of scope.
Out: 6:20
